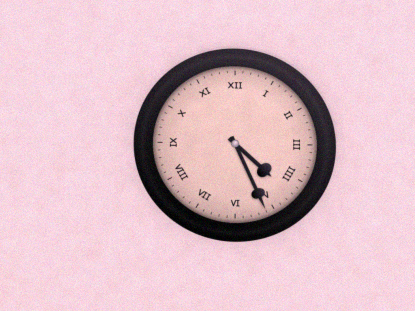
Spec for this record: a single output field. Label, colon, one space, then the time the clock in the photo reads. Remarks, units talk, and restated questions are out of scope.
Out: 4:26
